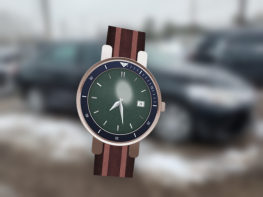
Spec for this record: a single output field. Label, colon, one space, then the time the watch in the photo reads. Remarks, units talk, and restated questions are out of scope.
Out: 7:28
